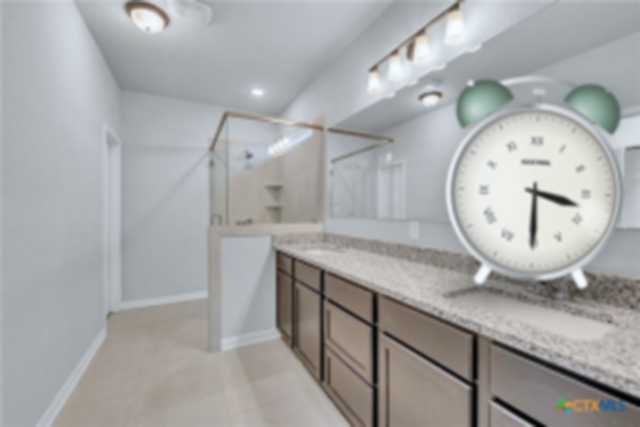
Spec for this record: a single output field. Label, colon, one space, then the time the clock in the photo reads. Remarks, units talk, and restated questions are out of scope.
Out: 3:30
